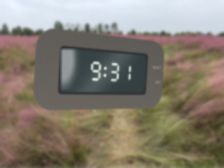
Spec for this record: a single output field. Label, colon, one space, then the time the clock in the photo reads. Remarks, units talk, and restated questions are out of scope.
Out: 9:31
